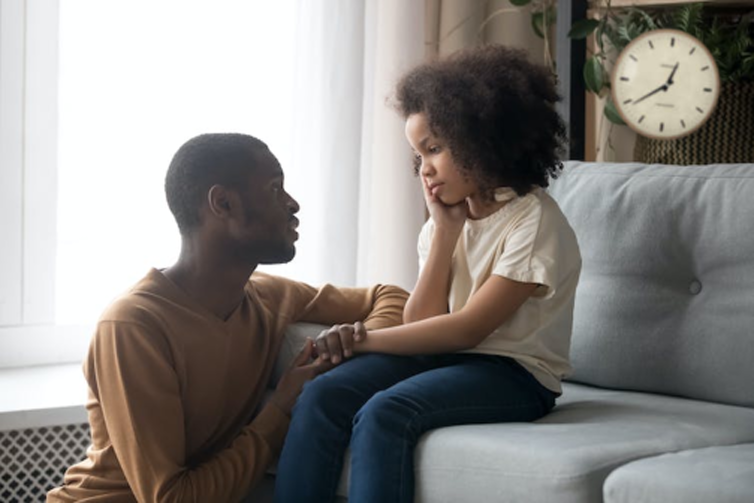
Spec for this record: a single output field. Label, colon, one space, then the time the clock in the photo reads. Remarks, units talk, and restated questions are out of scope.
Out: 12:39
